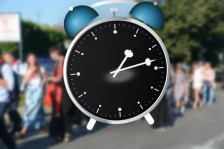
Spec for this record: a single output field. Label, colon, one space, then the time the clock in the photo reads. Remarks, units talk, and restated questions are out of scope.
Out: 1:13
